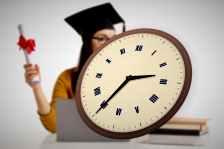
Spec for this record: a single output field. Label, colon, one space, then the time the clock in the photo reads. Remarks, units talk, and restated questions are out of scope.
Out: 2:35
